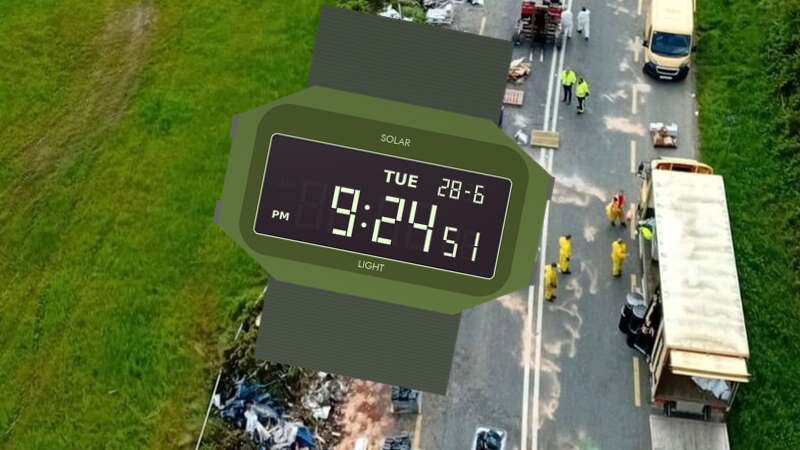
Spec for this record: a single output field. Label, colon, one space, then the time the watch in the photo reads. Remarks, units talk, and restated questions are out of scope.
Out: 9:24:51
